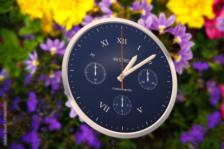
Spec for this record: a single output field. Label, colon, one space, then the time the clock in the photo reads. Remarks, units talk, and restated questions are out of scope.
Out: 1:09
